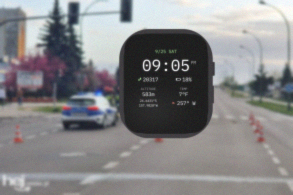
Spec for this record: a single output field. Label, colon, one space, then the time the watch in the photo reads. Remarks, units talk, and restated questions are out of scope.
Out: 9:05
